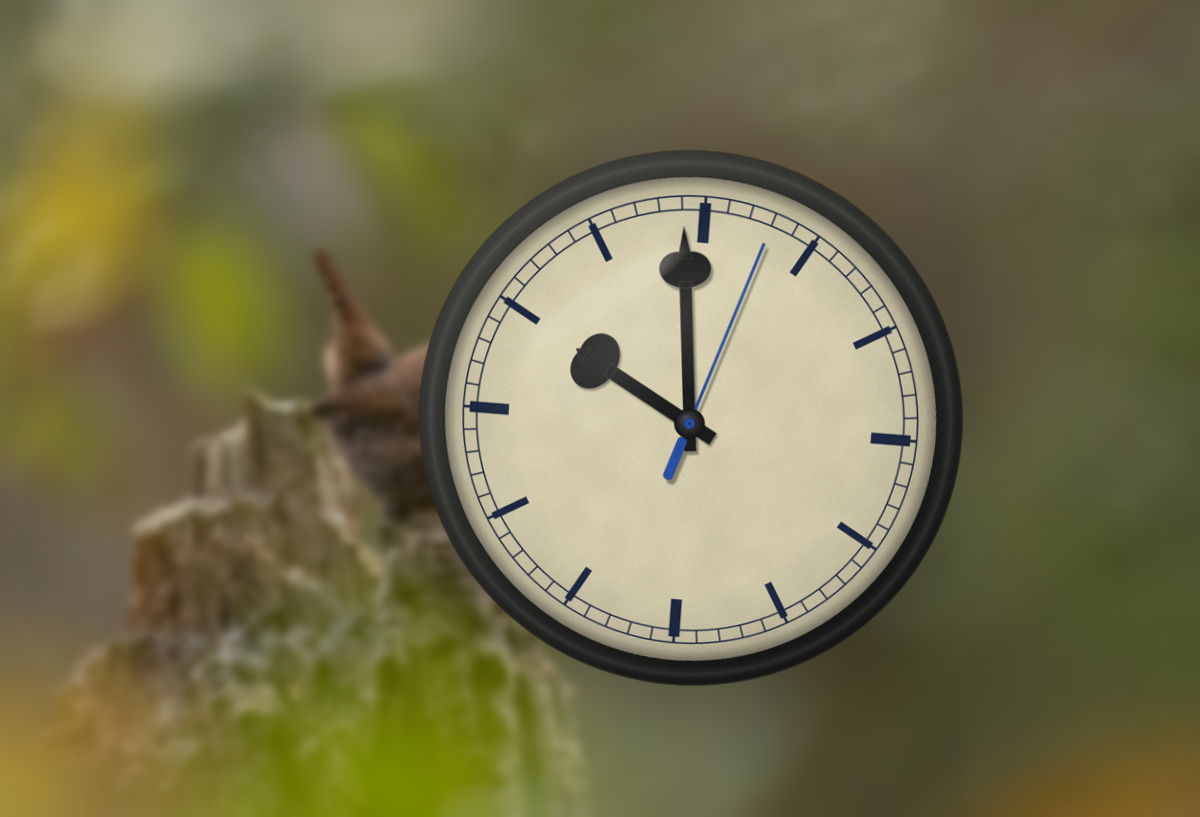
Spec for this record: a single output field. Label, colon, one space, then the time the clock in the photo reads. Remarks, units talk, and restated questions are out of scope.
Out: 9:59:03
